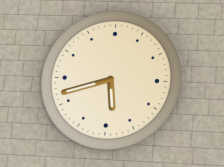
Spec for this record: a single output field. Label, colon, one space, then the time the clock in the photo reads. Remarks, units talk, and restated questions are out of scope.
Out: 5:42
